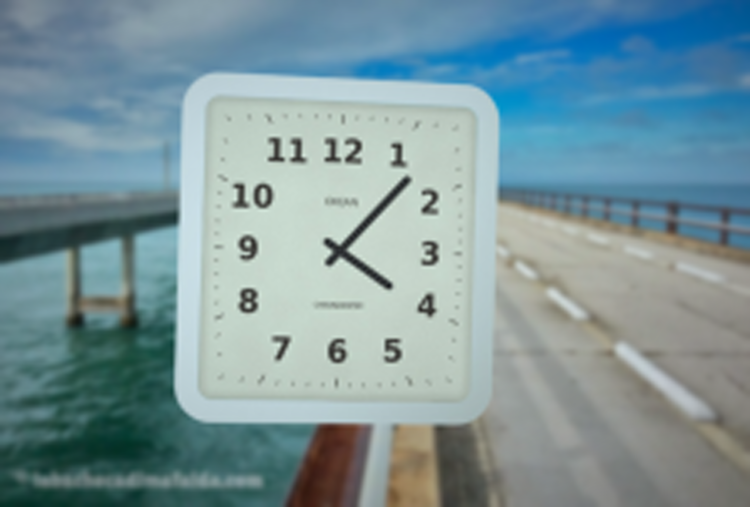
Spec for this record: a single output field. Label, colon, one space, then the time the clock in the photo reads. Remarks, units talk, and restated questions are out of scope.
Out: 4:07
